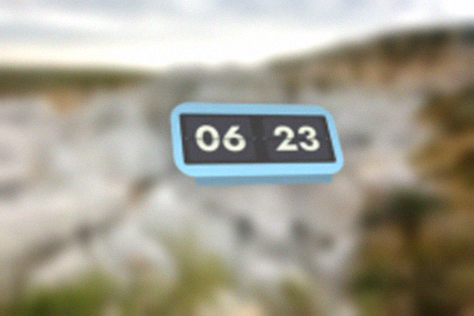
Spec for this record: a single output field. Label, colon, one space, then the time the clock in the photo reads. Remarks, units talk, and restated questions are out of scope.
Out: 6:23
